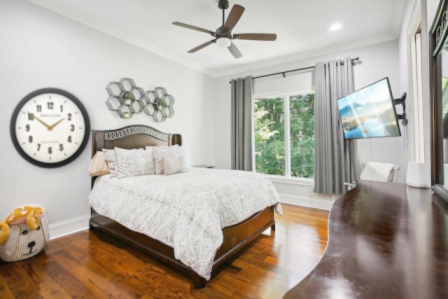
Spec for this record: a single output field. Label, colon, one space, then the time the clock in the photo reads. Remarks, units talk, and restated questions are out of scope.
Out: 1:51
